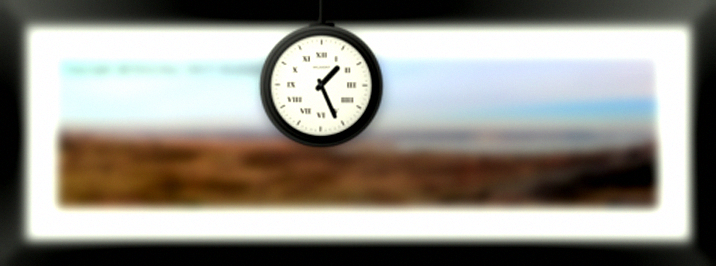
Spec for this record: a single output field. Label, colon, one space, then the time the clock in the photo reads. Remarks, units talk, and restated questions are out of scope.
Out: 1:26
